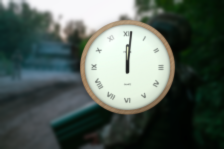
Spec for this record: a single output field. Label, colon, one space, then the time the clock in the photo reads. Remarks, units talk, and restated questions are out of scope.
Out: 12:01
